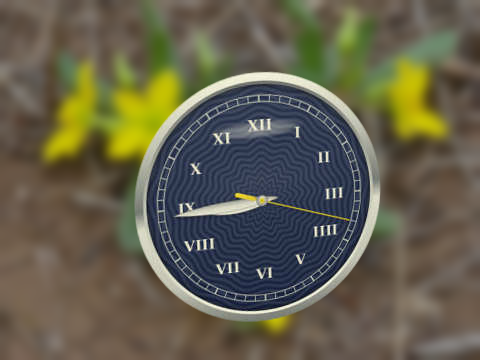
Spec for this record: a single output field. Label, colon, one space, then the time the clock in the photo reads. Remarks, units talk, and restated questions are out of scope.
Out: 8:44:18
